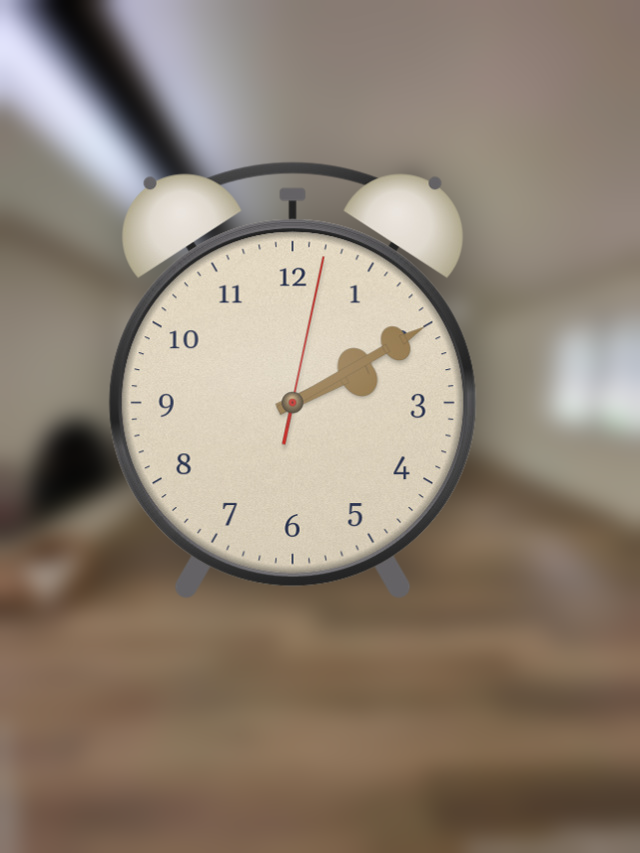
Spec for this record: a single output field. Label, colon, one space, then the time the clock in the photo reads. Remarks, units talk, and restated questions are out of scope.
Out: 2:10:02
